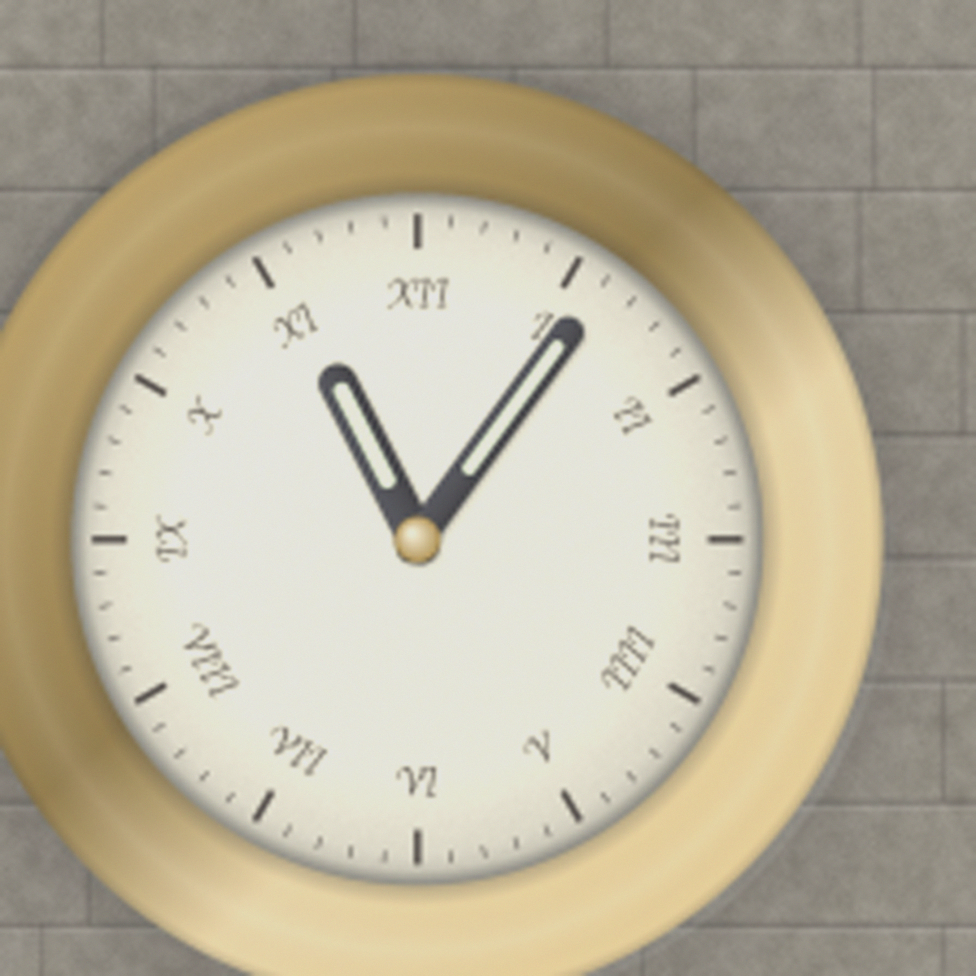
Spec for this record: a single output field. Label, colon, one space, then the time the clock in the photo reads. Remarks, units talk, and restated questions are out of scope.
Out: 11:06
